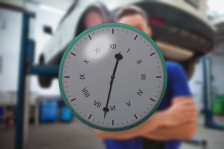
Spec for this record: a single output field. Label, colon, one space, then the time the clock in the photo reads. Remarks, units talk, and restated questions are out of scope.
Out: 12:32
